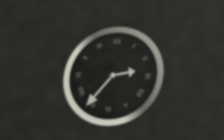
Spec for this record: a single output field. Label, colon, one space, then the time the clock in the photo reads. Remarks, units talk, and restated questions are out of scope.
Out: 2:36
